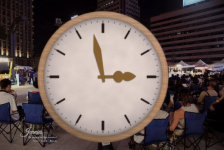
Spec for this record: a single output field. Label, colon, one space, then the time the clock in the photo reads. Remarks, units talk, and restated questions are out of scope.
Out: 2:58
